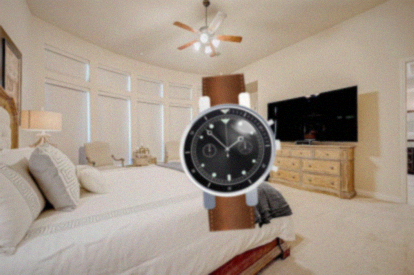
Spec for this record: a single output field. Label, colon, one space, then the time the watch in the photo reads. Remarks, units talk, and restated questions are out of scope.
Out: 1:53
